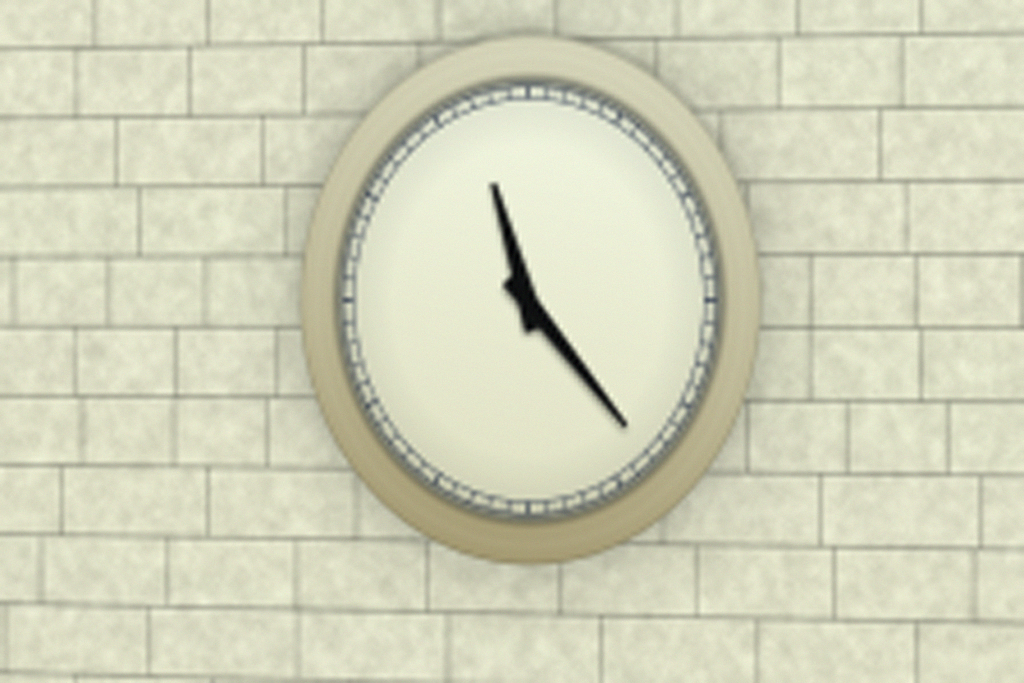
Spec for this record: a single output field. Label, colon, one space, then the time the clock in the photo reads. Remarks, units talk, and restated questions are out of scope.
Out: 11:23
